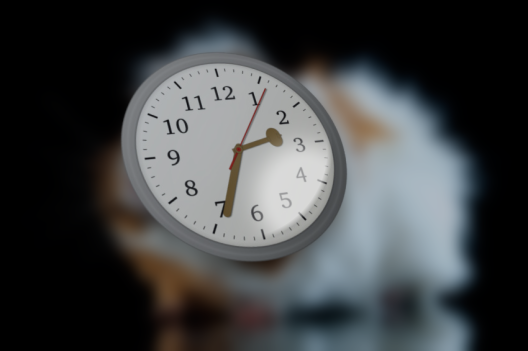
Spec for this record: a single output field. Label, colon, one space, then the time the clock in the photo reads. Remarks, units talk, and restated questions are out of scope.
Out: 2:34:06
